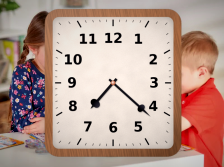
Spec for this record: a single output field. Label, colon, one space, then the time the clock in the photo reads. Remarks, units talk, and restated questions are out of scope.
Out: 7:22
